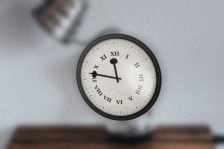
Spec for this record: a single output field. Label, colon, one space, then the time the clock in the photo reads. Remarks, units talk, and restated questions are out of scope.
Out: 11:47
